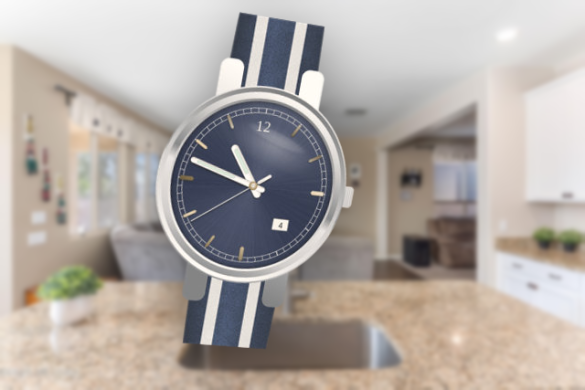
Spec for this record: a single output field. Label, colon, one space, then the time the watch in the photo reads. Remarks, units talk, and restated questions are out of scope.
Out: 10:47:39
